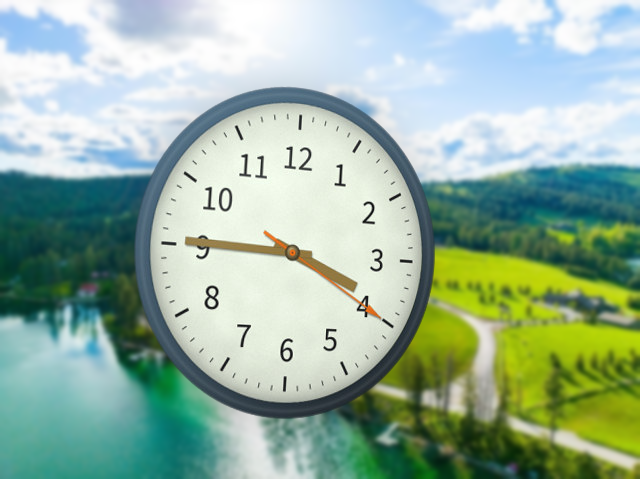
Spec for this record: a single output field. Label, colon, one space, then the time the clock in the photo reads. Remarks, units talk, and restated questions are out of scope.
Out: 3:45:20
